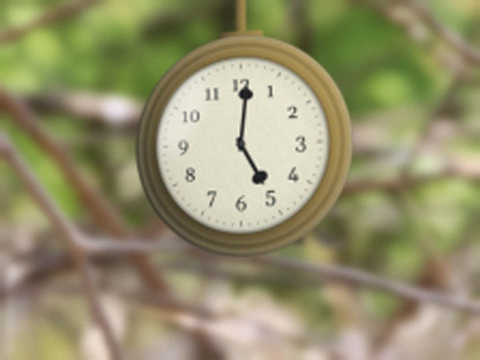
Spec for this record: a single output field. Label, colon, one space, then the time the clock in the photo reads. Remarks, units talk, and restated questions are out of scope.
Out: 5:01
